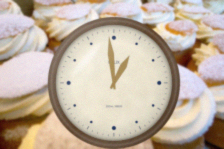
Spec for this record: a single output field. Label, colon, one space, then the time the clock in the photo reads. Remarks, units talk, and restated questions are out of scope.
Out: 12:59
